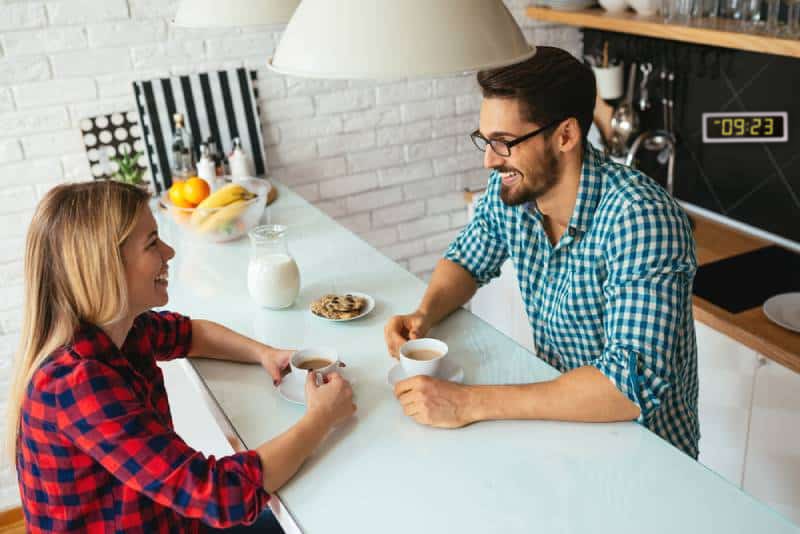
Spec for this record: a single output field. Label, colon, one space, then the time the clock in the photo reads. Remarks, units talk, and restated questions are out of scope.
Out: 9:23
